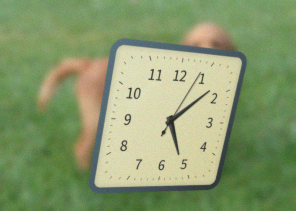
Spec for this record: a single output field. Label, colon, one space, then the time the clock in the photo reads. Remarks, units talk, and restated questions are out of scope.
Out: 5:08:04
